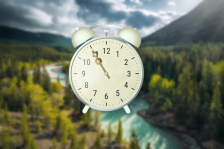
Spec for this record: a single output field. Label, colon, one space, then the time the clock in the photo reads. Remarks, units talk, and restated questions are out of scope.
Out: 10:55
